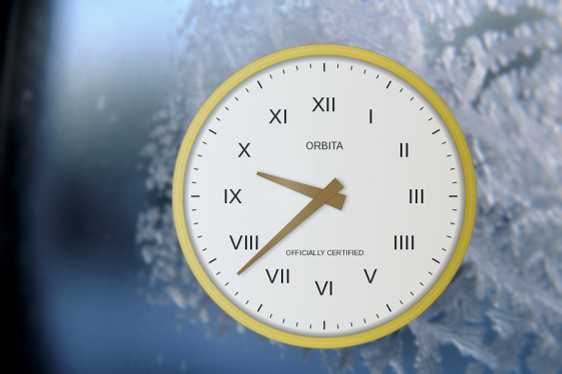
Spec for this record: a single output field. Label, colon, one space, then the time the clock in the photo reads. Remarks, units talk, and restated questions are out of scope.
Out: 9:38
